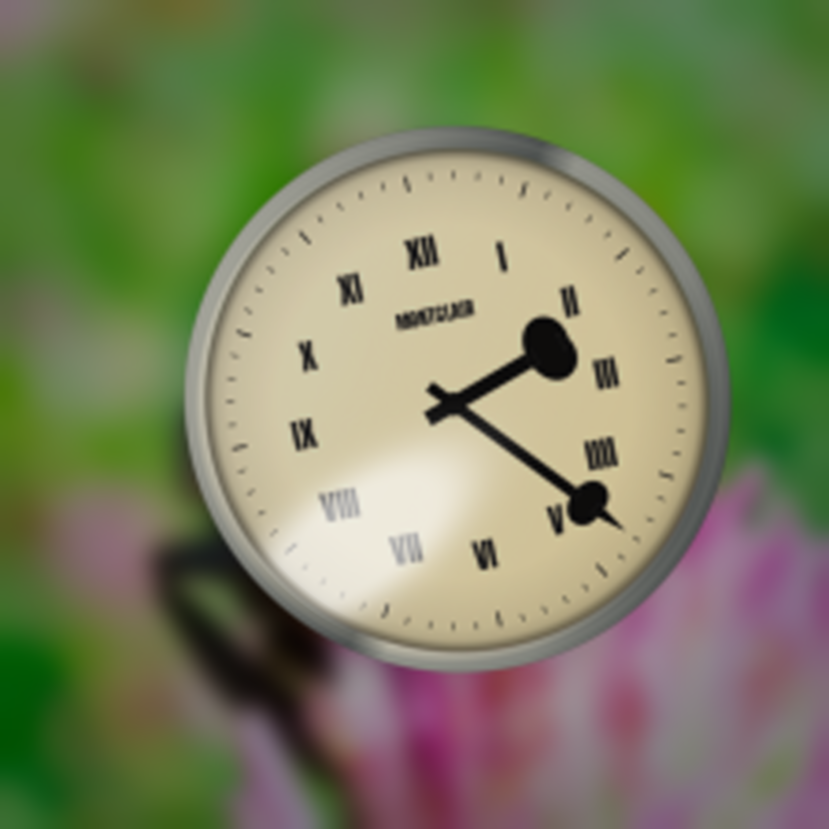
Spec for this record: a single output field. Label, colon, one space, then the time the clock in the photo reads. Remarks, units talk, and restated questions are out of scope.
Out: 2:23
